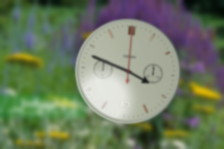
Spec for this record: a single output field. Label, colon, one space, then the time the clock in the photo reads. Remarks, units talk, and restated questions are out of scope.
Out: 3:48
